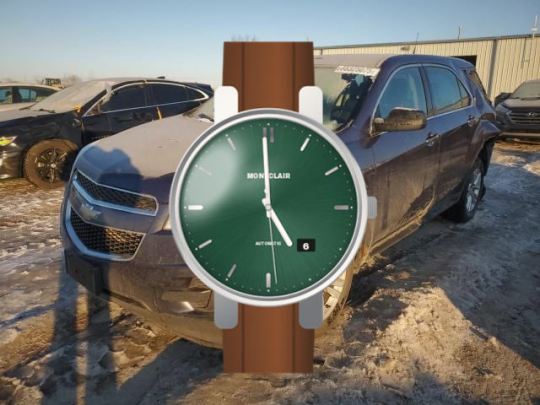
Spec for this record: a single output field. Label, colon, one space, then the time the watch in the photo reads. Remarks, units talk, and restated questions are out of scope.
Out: 4:59:29
